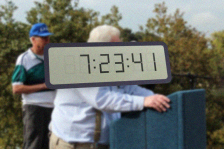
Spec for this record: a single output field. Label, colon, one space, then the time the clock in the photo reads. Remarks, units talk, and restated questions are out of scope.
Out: 7:23:41
